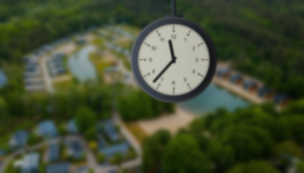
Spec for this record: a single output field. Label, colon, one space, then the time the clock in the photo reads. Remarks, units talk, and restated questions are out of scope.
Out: 11:37
